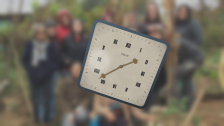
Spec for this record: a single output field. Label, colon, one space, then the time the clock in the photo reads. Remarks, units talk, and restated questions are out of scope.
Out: 1:37
